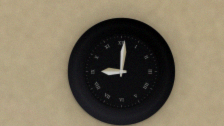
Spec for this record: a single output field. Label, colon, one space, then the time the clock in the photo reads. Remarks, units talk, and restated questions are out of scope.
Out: 9:01
